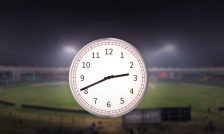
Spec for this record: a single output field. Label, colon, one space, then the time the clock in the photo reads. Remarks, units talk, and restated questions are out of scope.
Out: 2:41
